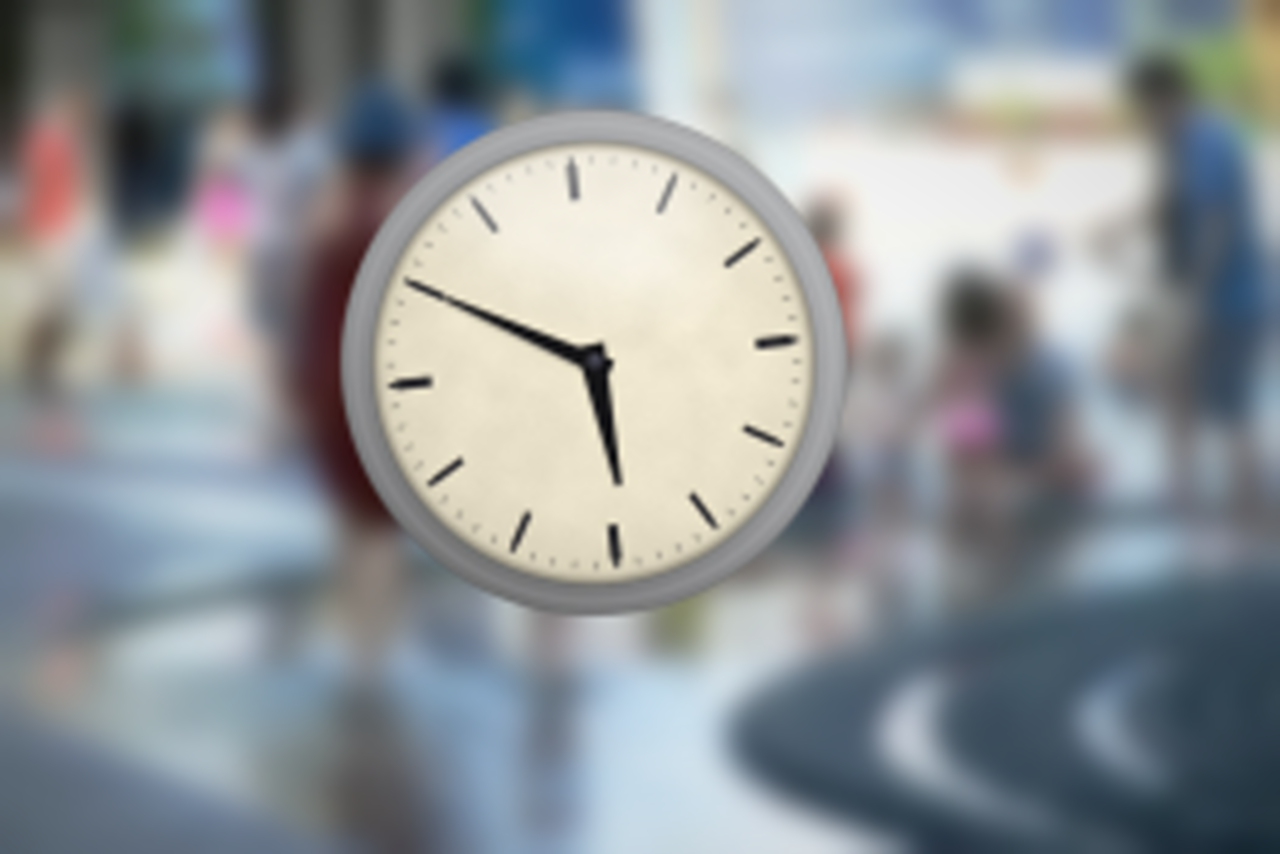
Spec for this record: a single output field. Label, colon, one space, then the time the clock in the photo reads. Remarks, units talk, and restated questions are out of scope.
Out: 5:50
